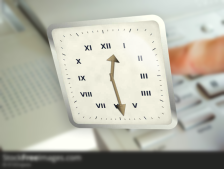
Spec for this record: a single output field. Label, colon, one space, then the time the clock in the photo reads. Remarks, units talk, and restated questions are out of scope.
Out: 12:29
